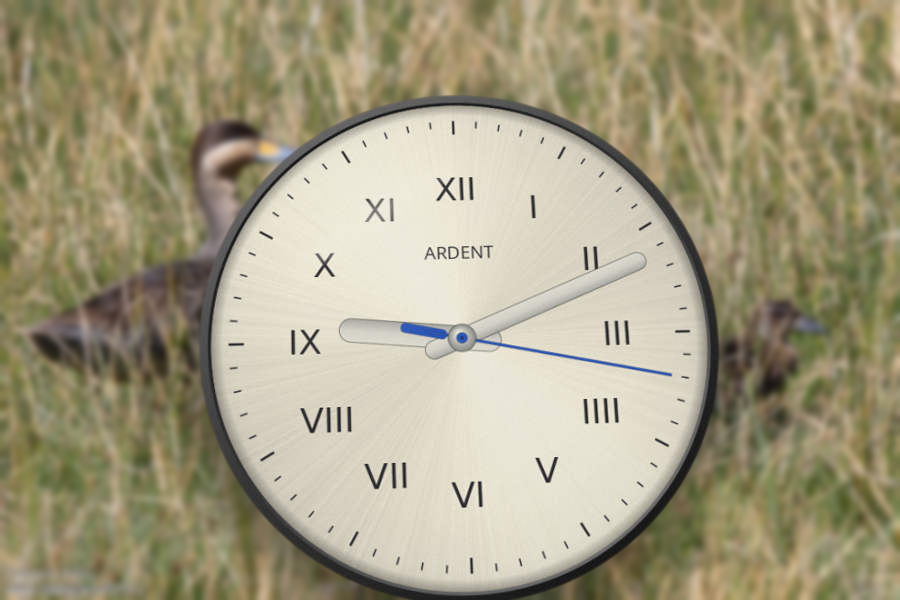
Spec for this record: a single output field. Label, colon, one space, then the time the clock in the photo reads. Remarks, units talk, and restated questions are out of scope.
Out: 9:11:17
